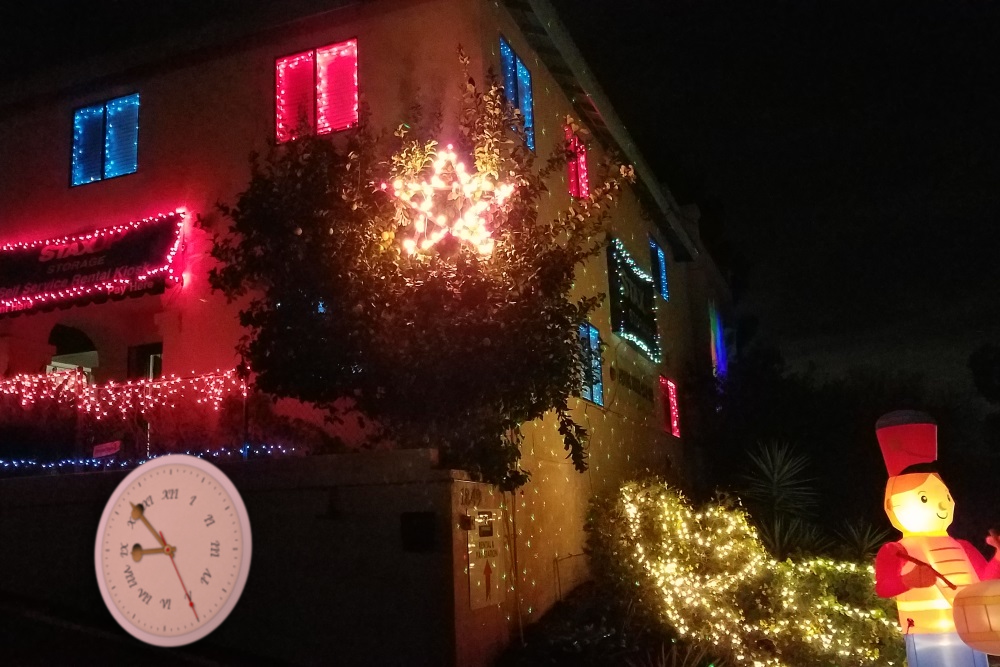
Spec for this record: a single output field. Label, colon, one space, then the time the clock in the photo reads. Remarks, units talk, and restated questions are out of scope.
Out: 8:52:25
